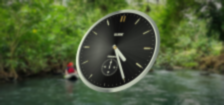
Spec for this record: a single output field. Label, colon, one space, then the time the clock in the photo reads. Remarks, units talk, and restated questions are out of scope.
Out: 4:25
